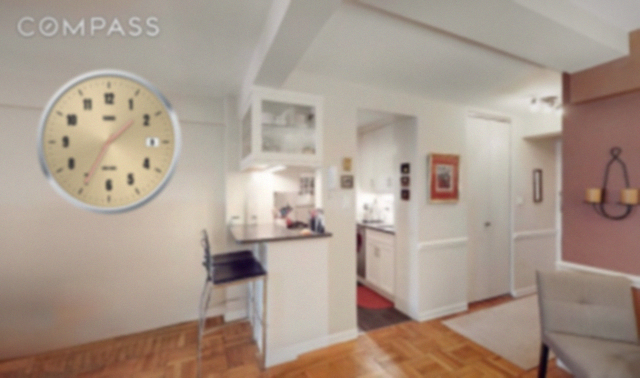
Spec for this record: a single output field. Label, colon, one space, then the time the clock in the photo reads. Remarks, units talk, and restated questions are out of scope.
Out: 1:35
